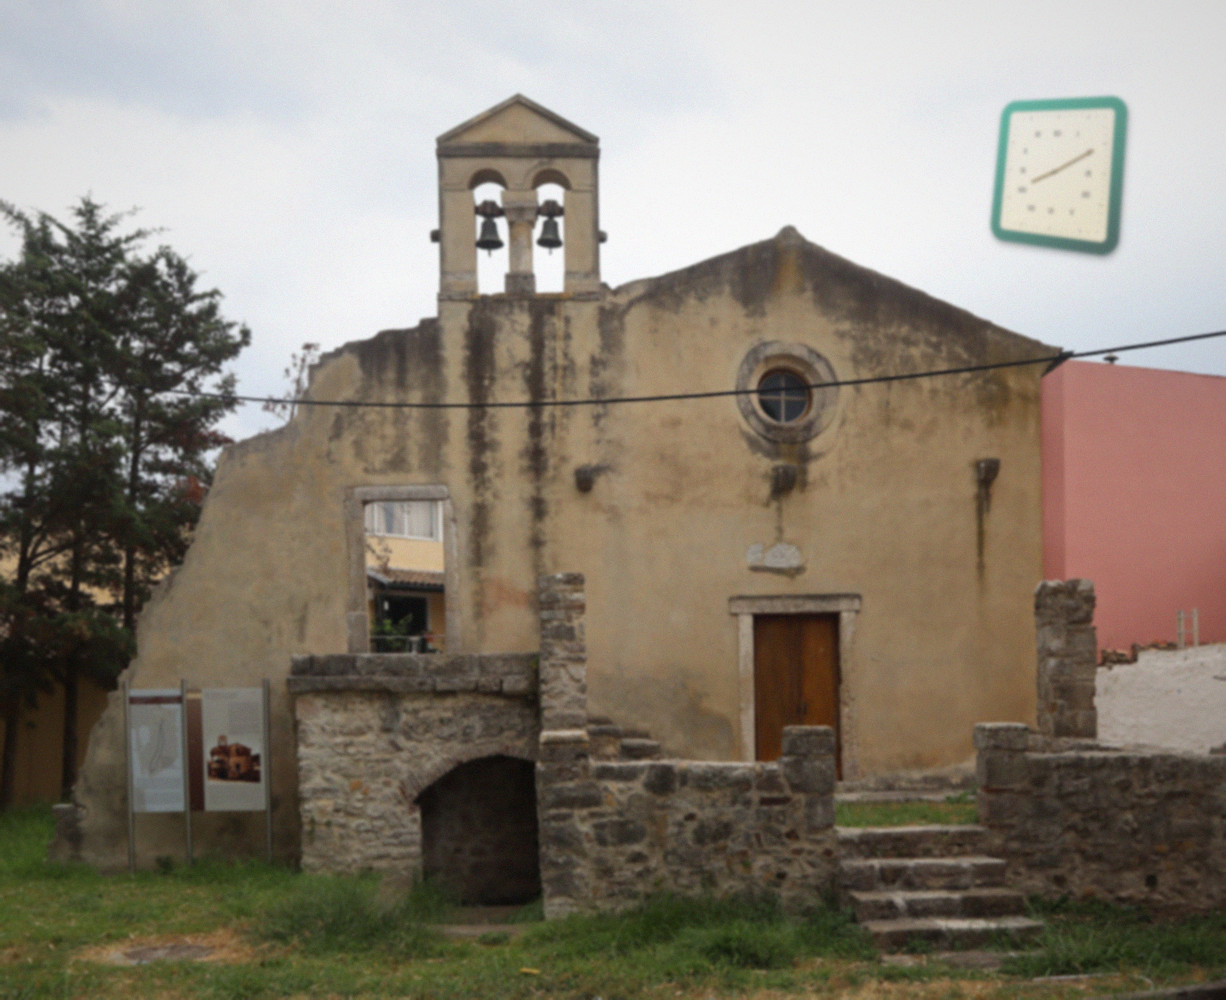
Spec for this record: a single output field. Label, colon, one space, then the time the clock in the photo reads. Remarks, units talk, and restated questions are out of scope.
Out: 8:10
